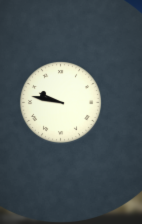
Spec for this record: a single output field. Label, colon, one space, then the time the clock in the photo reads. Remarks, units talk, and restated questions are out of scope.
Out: 9:47
